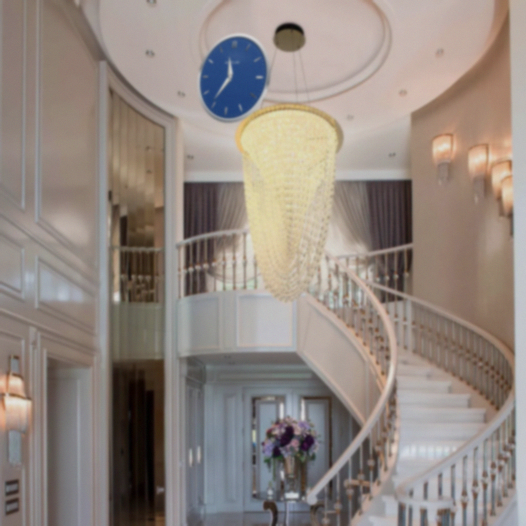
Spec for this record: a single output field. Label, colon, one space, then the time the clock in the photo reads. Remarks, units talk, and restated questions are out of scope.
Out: 11:36
